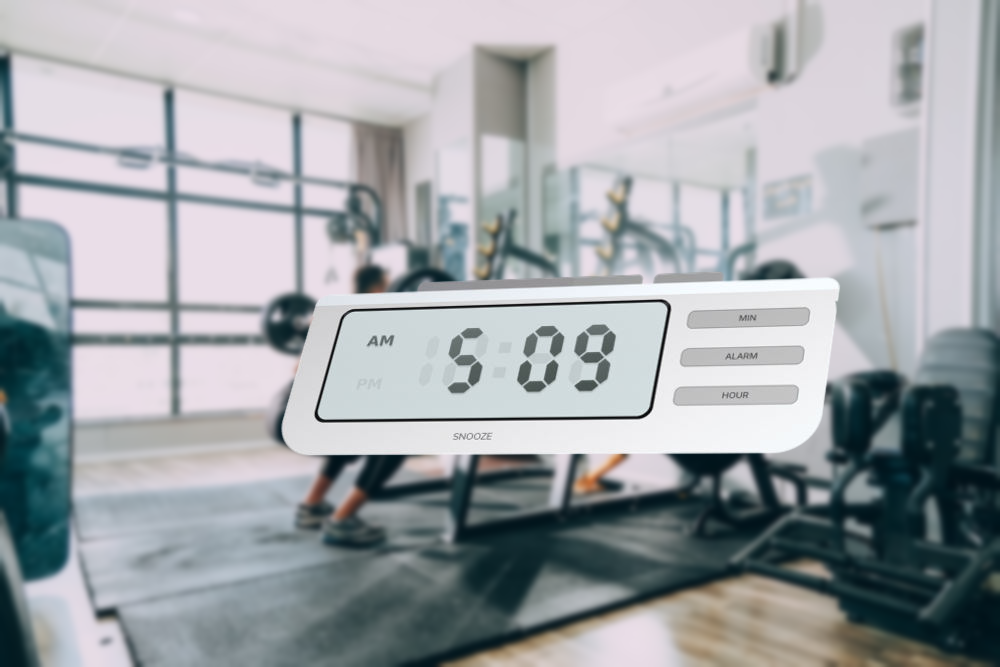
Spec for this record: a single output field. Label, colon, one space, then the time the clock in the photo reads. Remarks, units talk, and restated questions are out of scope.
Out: 5:09
